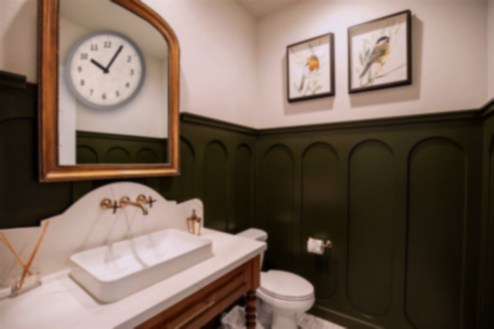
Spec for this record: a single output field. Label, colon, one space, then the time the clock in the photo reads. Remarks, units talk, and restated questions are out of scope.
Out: 10:05
